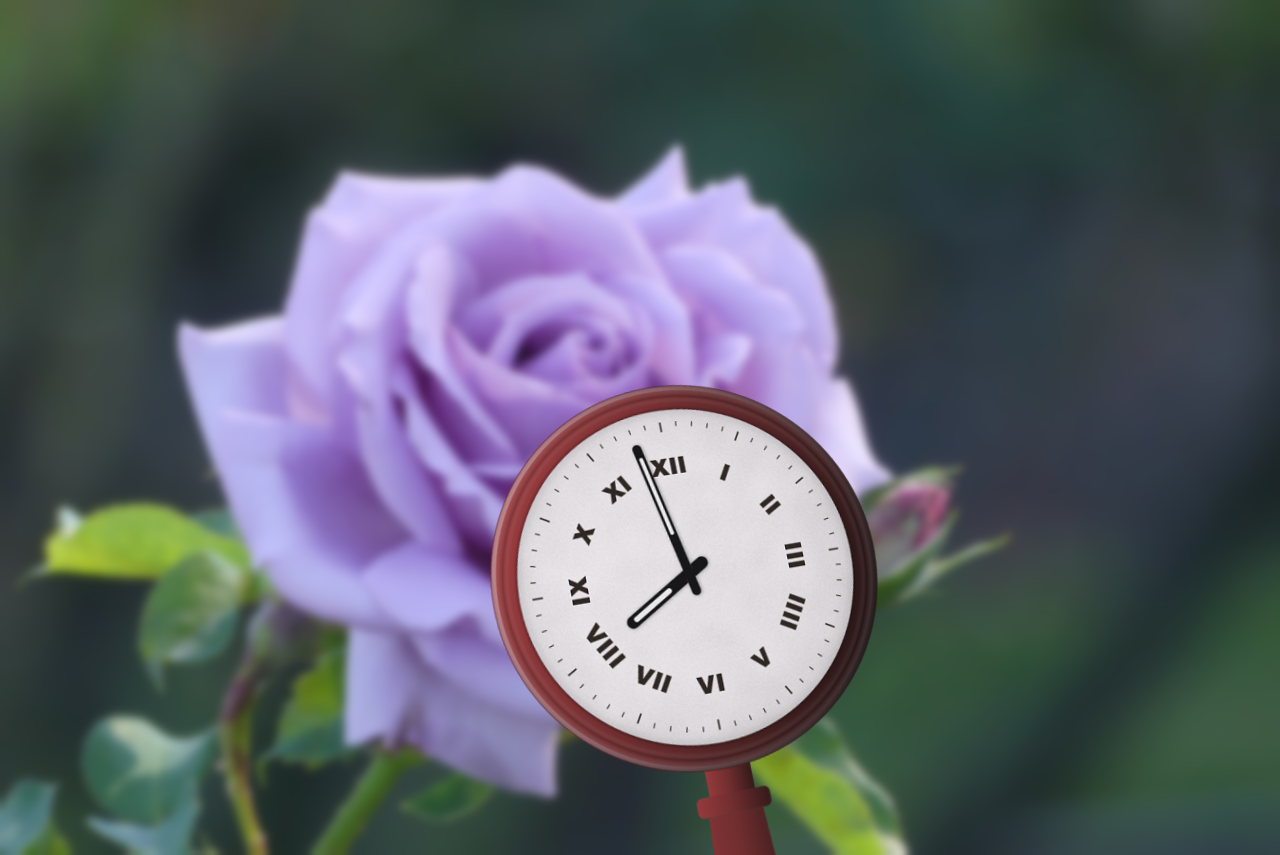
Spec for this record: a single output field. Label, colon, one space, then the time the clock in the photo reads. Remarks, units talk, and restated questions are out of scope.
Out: 7:58
